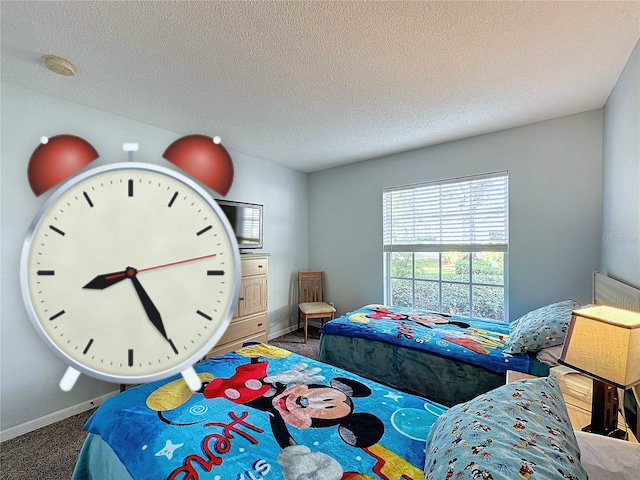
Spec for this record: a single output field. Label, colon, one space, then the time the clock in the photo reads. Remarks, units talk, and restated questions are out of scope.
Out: 8:25:13
